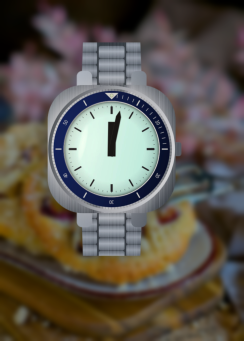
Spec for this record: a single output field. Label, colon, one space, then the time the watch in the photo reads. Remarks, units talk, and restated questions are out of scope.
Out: 12:02
